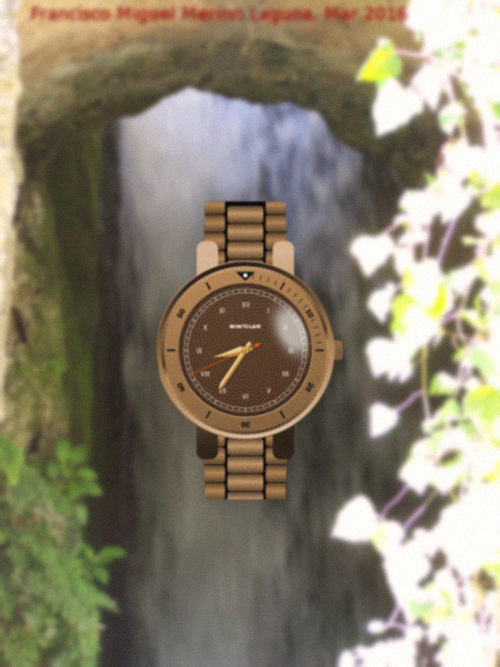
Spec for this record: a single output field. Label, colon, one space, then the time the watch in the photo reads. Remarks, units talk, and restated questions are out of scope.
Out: 8:35:41
